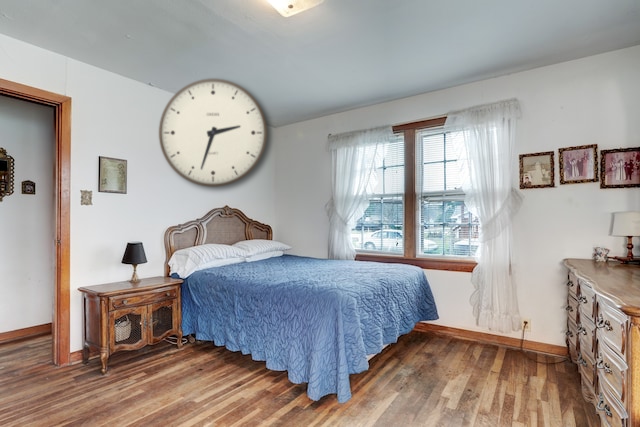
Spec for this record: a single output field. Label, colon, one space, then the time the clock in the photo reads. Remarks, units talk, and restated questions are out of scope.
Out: 2:33
